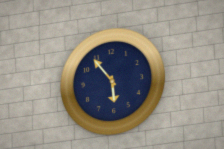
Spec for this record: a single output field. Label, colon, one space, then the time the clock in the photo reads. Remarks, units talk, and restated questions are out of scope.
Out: 5:54
